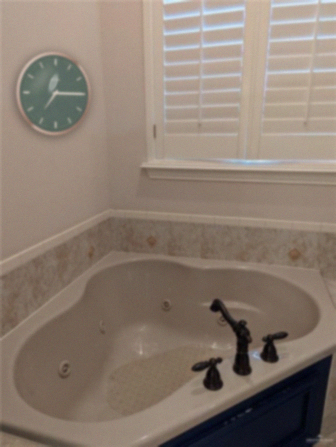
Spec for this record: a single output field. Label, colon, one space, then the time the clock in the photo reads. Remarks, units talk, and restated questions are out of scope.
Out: 7:15
